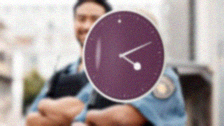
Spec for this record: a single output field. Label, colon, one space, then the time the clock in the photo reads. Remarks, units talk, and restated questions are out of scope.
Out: 4:12
